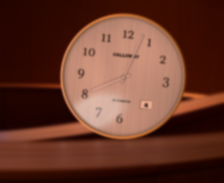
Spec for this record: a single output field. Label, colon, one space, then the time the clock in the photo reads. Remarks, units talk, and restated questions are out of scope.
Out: 8:03
